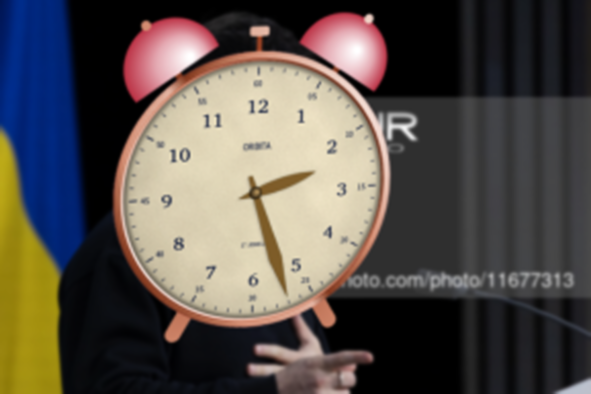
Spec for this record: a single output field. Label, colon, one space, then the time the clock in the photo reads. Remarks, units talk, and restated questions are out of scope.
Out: 2:27
